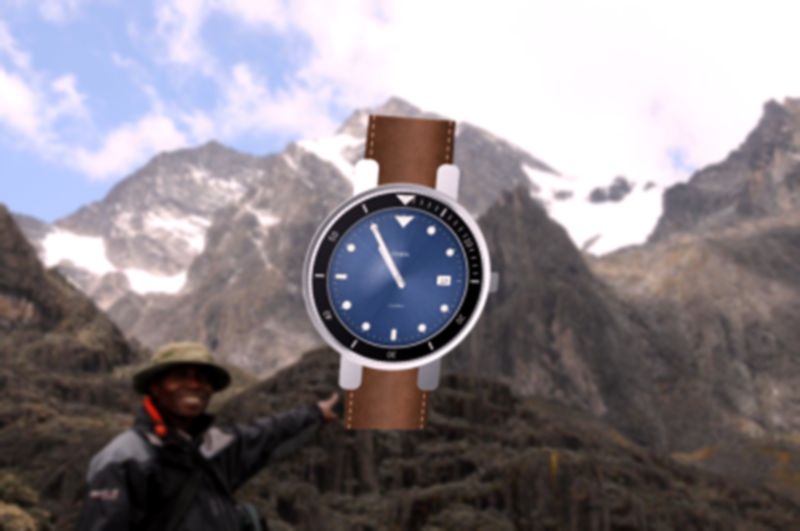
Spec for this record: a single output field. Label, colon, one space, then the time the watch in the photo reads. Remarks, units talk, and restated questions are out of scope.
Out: 10:55
